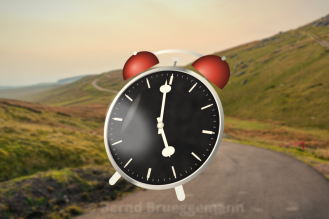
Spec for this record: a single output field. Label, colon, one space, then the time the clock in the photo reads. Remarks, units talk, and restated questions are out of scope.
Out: 4:59
